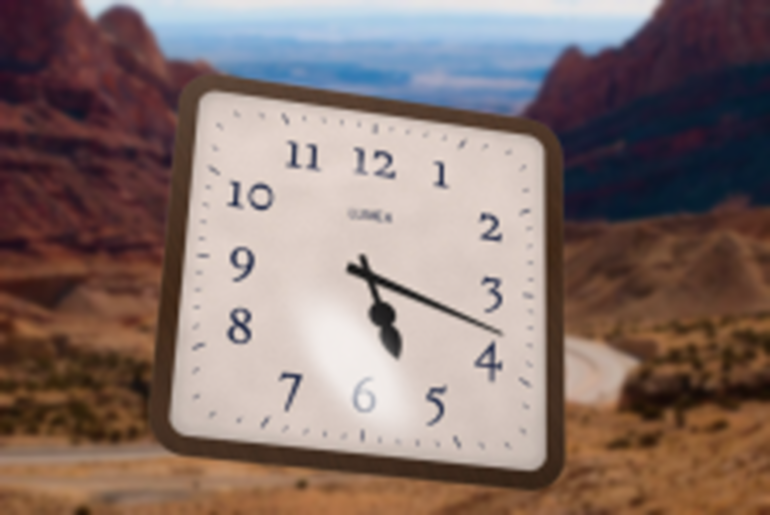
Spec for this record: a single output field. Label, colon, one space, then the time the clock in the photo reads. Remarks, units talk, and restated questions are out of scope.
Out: 5:18
